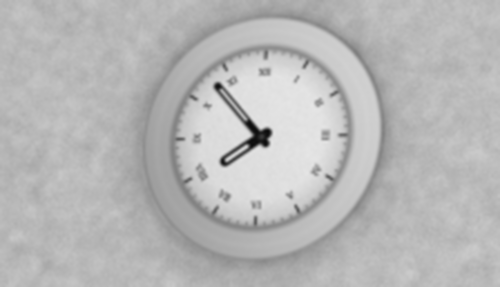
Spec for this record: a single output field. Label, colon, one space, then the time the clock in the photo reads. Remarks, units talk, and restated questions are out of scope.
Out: 7:53
